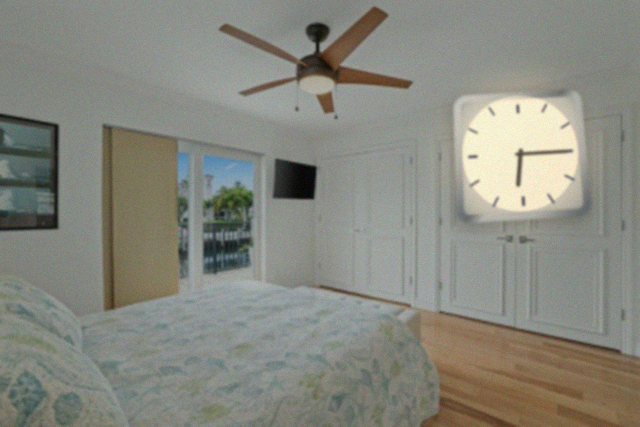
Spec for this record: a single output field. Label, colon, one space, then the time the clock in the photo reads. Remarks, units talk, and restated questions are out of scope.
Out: 6:15
